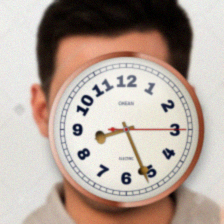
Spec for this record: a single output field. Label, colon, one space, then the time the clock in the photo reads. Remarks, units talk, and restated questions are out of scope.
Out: 8:26:15
